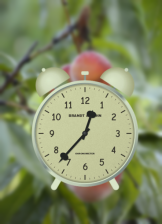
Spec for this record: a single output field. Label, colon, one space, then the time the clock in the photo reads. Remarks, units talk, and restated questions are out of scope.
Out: 12:37
